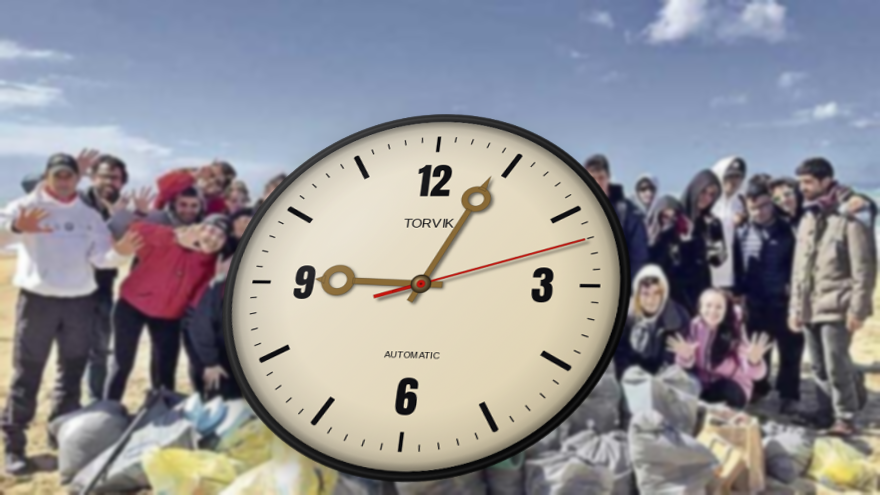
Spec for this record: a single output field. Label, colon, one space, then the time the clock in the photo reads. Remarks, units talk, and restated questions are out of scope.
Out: 9:04:12
